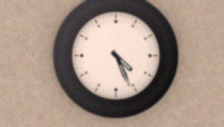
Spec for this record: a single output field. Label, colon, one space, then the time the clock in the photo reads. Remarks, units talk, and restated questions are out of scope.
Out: 4:26
